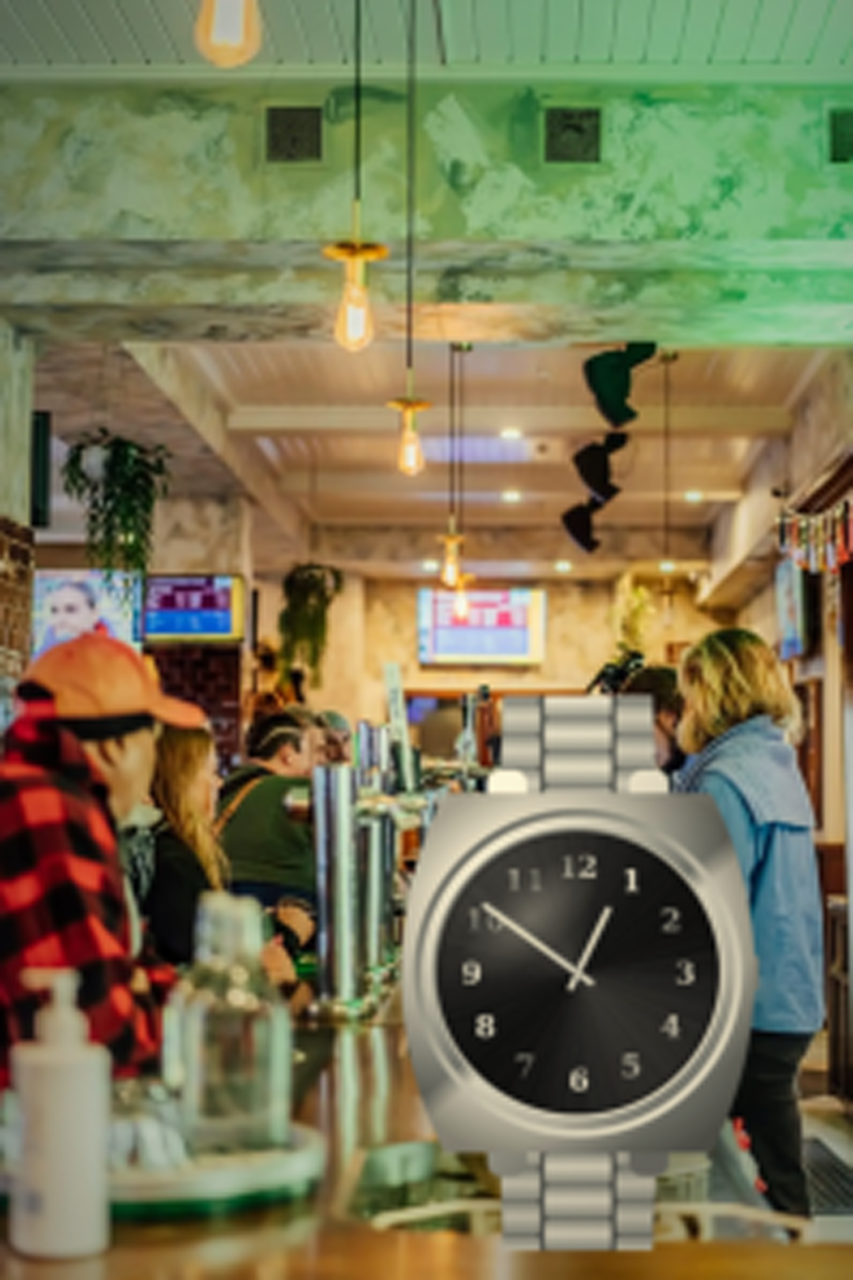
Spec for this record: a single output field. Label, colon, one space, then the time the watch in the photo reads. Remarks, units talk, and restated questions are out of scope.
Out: 12:51
